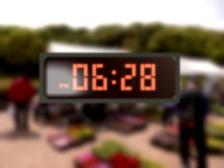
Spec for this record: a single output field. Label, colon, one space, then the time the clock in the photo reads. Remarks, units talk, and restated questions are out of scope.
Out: 6:28
